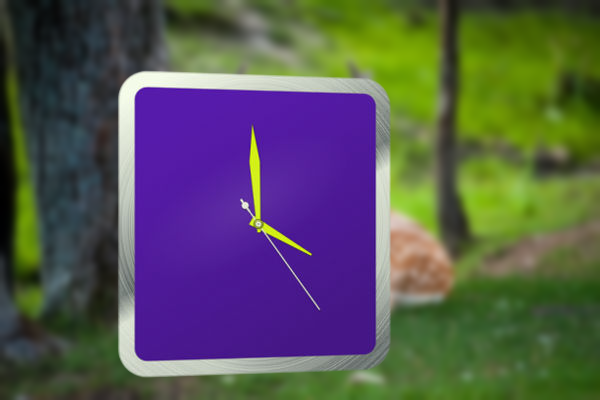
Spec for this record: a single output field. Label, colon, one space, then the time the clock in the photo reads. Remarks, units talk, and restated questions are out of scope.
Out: 3:59:24
